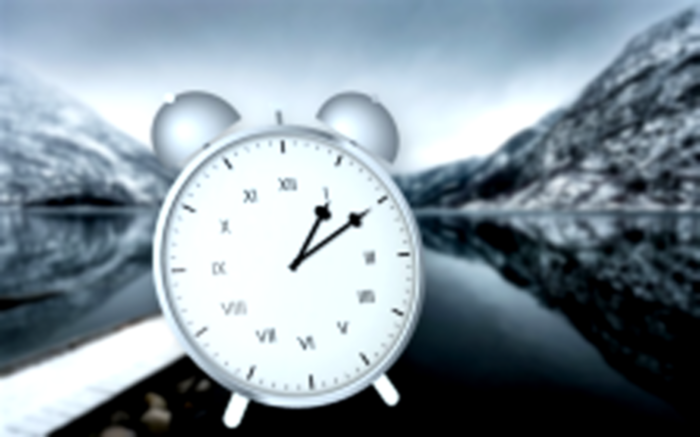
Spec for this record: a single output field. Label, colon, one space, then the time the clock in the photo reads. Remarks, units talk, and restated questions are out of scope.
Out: 1:10
